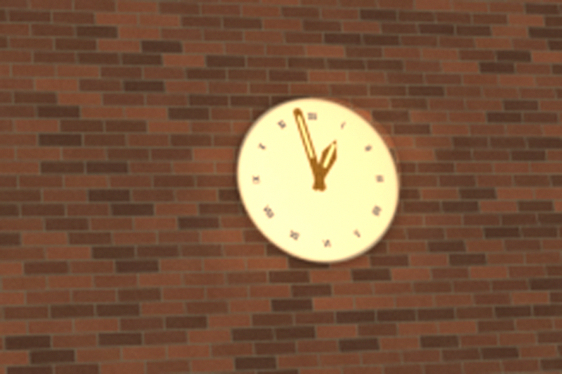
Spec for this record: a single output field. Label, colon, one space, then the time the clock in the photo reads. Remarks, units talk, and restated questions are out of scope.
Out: 12:58
